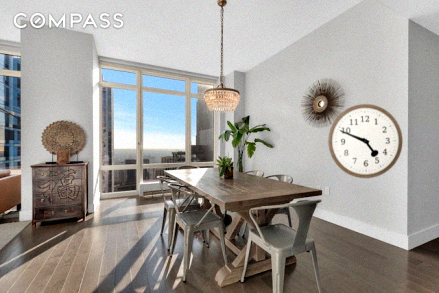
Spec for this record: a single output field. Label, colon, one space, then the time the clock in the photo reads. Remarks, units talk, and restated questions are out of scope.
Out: 4:49
